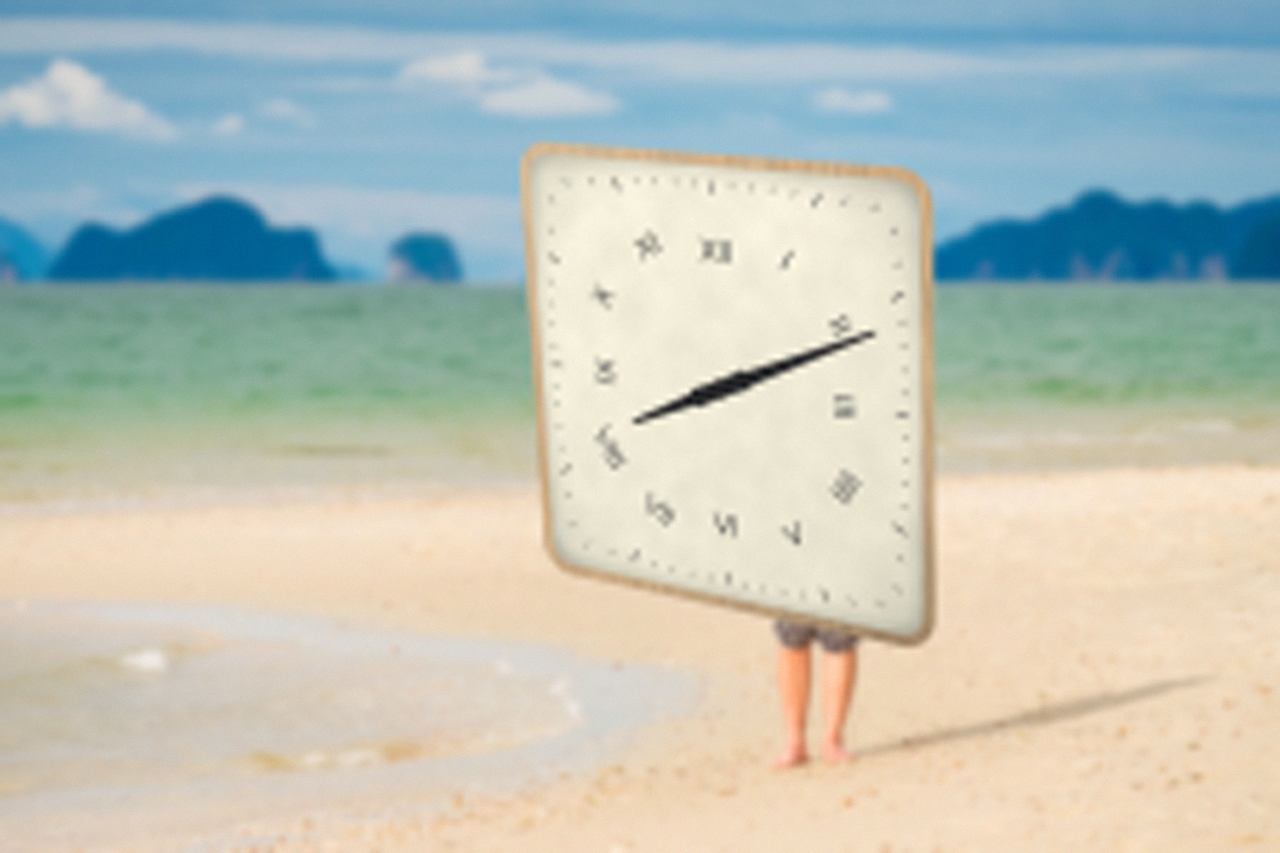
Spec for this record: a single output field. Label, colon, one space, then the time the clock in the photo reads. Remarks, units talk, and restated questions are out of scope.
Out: 8:11
